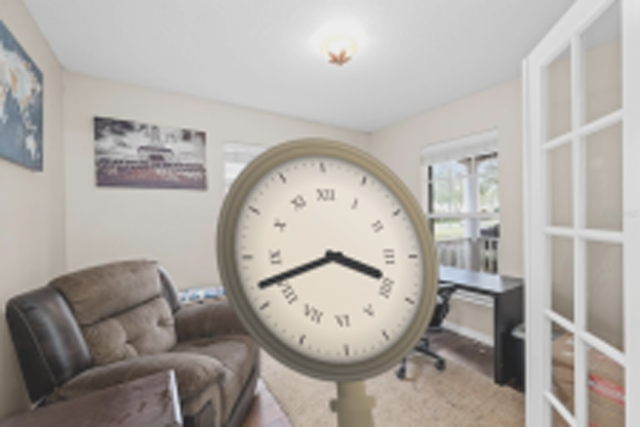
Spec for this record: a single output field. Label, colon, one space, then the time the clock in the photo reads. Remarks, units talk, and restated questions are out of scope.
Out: 3:42
